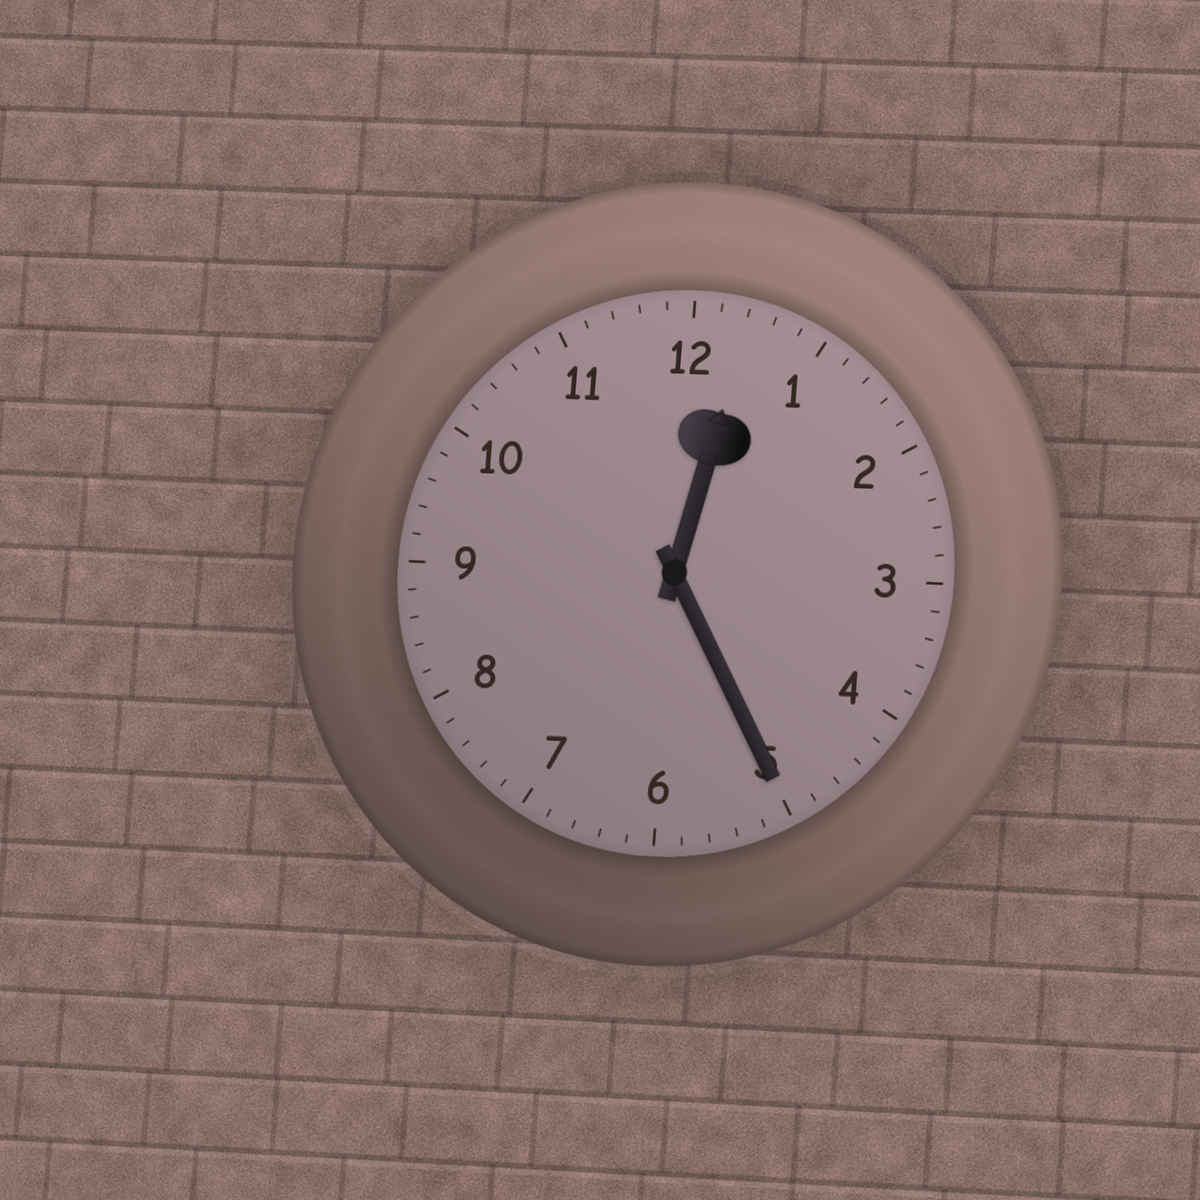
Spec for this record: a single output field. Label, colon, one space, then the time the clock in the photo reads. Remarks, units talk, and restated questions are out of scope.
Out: 12:25
